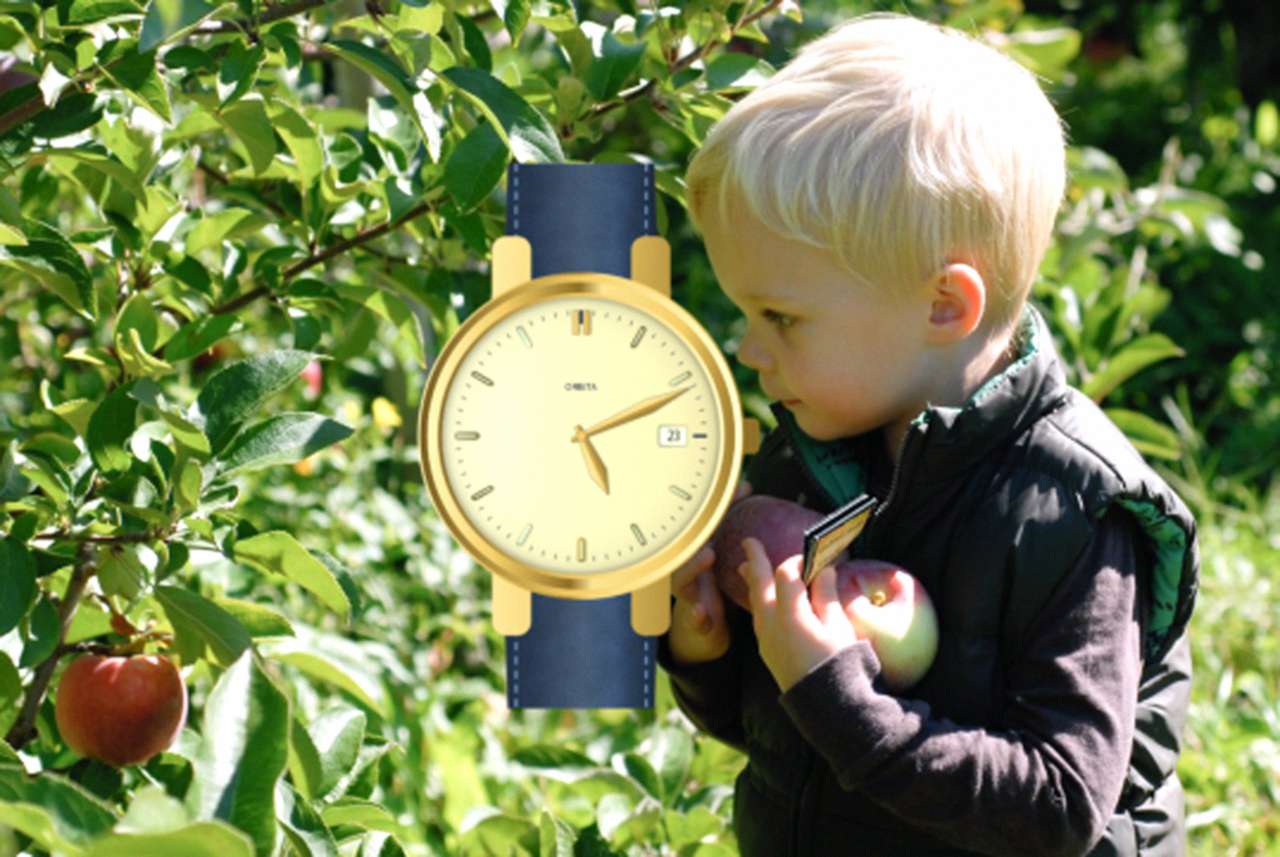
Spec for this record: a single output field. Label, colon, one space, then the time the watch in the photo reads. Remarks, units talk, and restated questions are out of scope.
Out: 5:11
